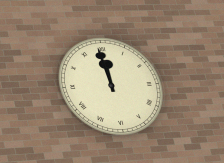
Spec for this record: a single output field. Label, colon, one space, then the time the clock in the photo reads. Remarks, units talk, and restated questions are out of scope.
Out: 11:59
